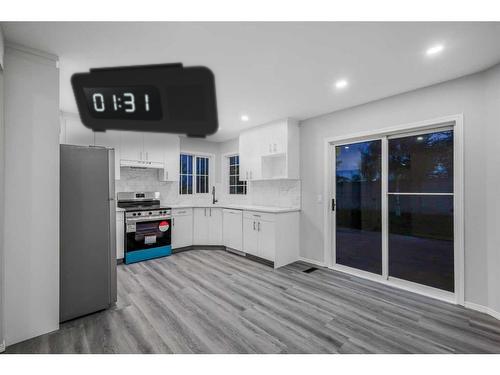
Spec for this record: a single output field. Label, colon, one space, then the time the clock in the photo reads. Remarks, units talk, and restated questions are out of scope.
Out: 1:31
